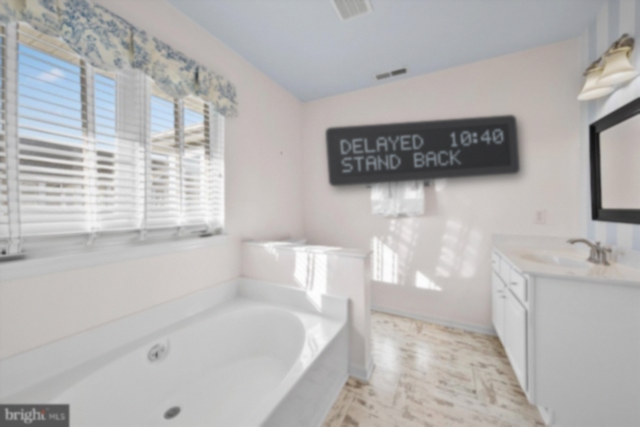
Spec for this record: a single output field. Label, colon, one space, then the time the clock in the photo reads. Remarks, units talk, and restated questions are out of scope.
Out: 10:40
